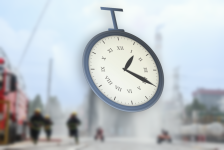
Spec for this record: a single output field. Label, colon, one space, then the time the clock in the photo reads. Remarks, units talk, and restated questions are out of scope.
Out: 1:20
